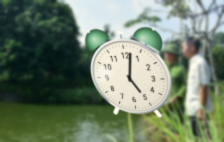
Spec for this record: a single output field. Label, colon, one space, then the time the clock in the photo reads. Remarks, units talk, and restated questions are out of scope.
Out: 5:02
